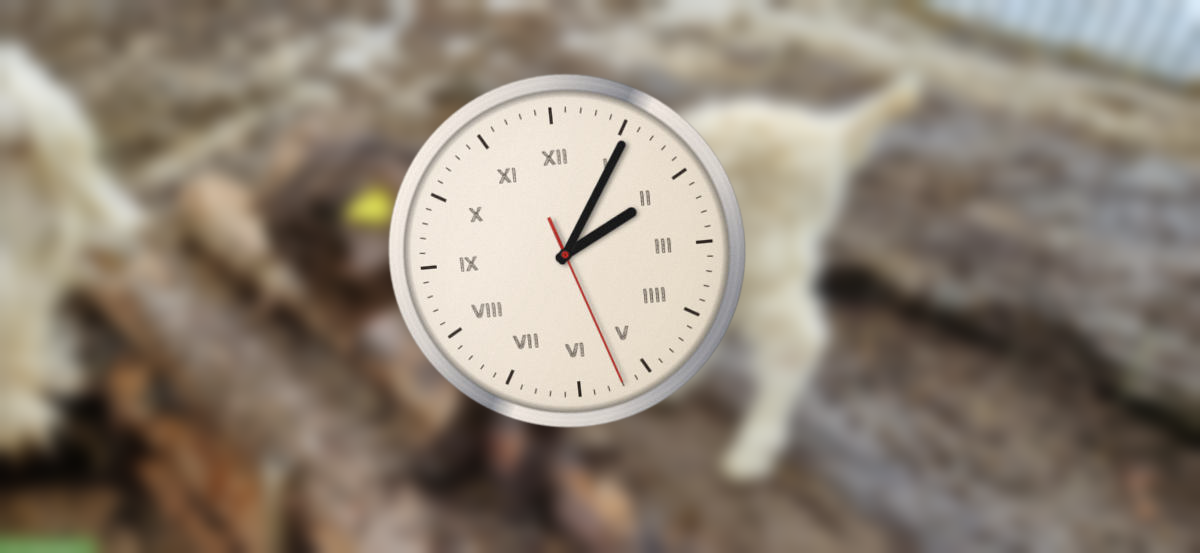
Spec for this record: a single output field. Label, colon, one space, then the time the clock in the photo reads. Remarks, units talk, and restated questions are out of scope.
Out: 2:05:27
